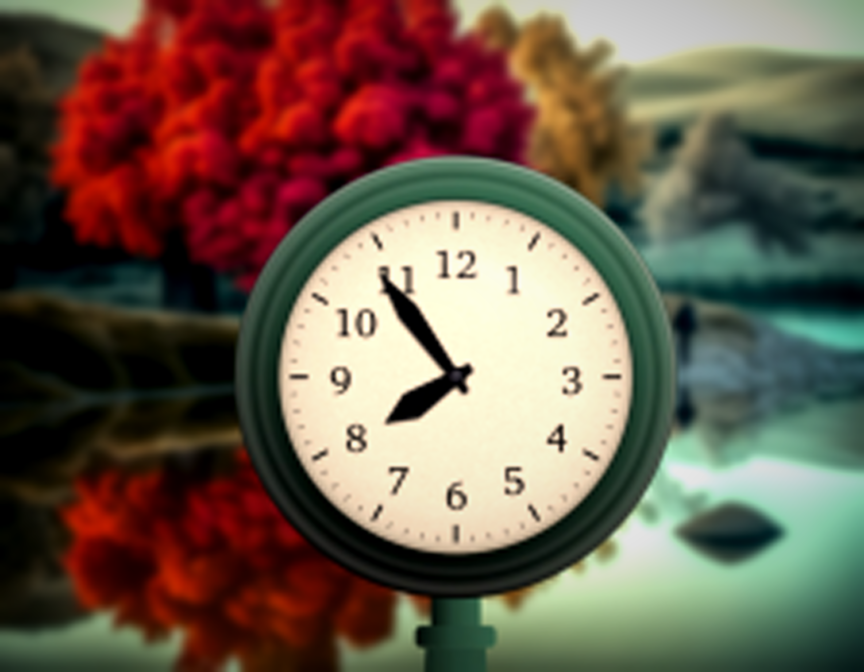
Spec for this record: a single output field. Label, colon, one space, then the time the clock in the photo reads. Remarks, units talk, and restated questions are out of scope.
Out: 7:54
